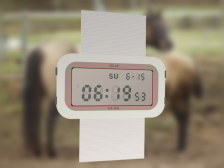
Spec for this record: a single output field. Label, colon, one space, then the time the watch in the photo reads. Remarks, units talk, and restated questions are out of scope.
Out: 6:19:53
